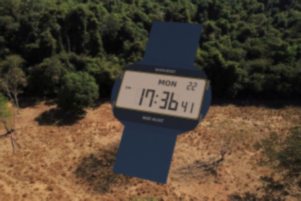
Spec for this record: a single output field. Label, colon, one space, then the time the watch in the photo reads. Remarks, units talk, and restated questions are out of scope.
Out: 17:36:41
